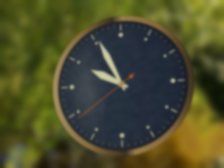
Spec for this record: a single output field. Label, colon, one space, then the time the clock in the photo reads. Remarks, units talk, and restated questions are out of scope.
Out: 9:55:39
